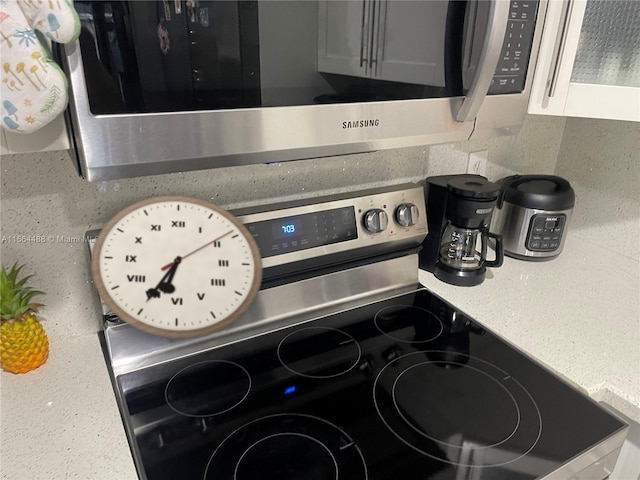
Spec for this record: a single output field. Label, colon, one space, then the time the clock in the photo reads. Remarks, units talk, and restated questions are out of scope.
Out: 6:35:09
